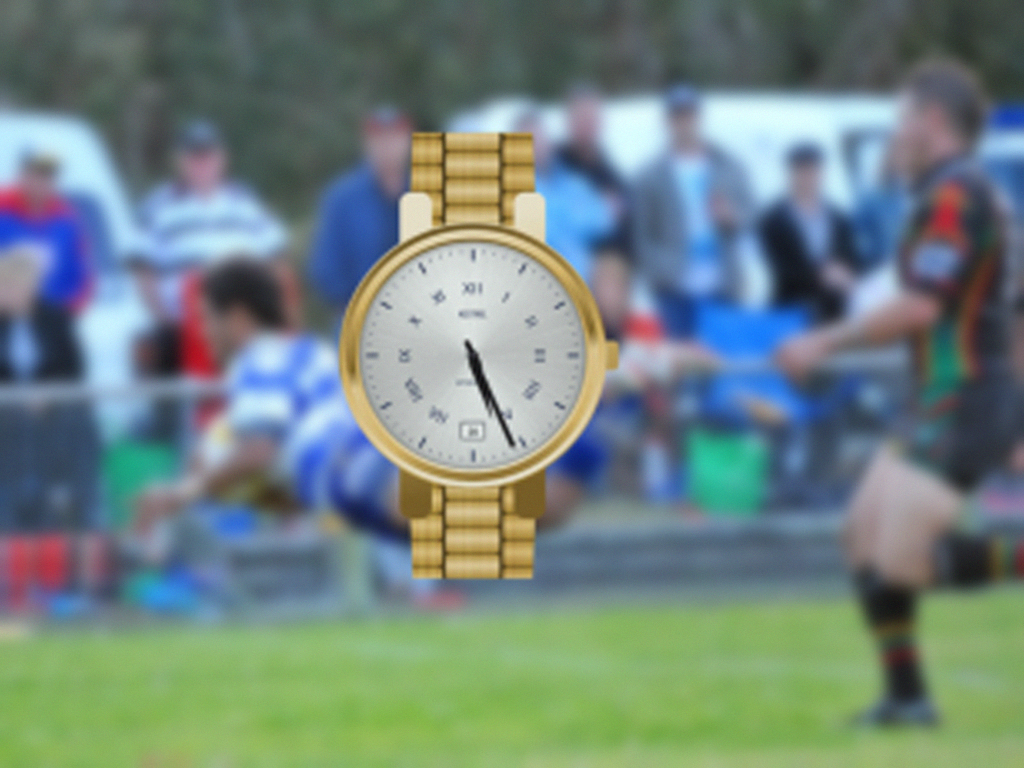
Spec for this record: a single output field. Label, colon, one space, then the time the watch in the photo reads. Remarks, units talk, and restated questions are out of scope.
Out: 5:26
